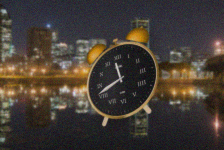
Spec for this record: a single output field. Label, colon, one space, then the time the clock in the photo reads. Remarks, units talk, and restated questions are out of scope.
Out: 11:42
